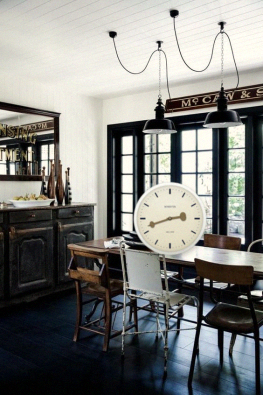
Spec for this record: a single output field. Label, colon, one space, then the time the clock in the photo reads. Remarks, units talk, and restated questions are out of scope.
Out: 2:42
